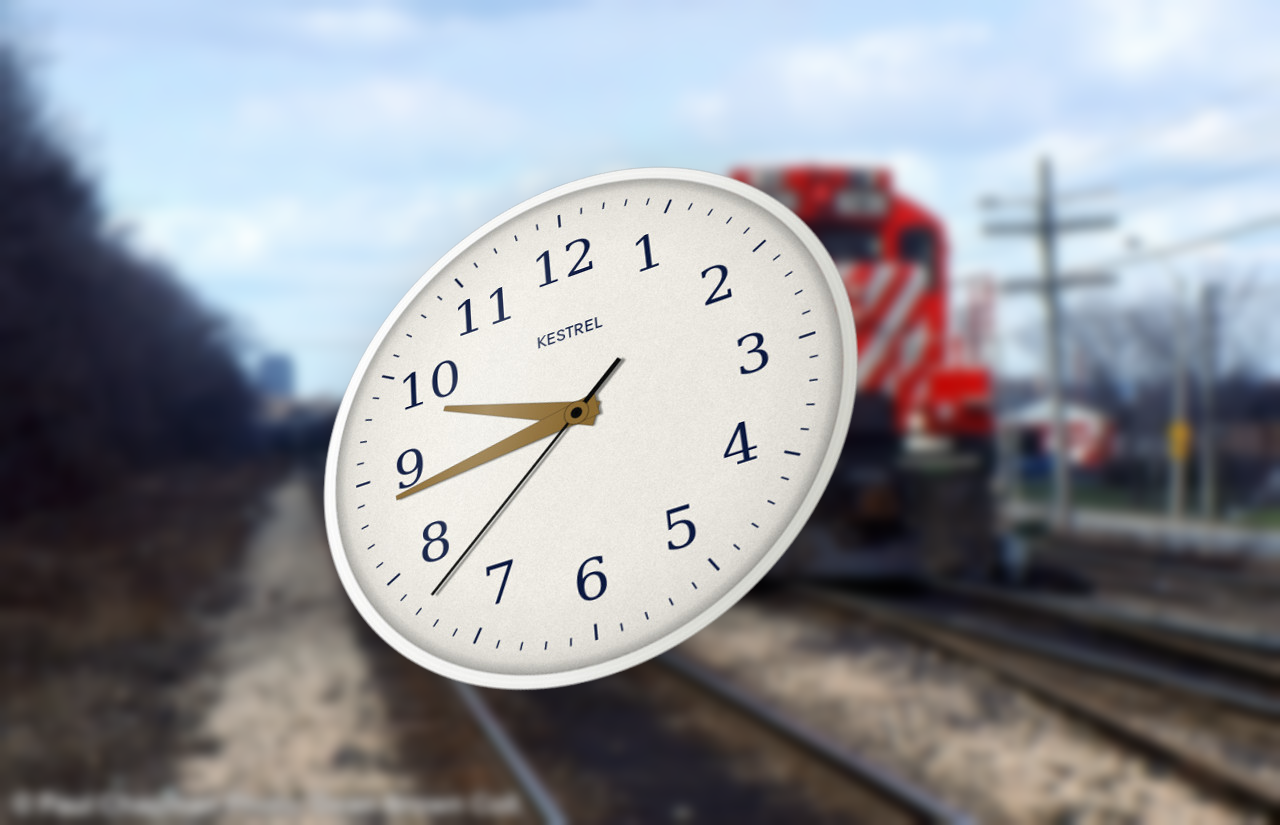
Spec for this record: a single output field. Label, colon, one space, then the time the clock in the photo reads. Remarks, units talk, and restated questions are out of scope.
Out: 9:43:38
